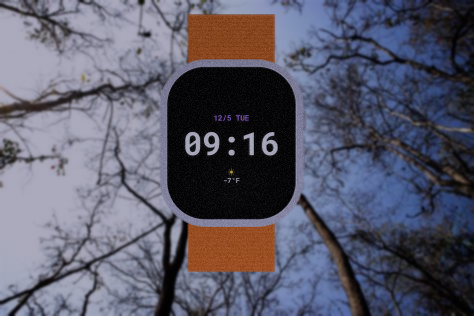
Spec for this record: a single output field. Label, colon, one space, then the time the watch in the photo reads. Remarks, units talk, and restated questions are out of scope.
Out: 9:16
